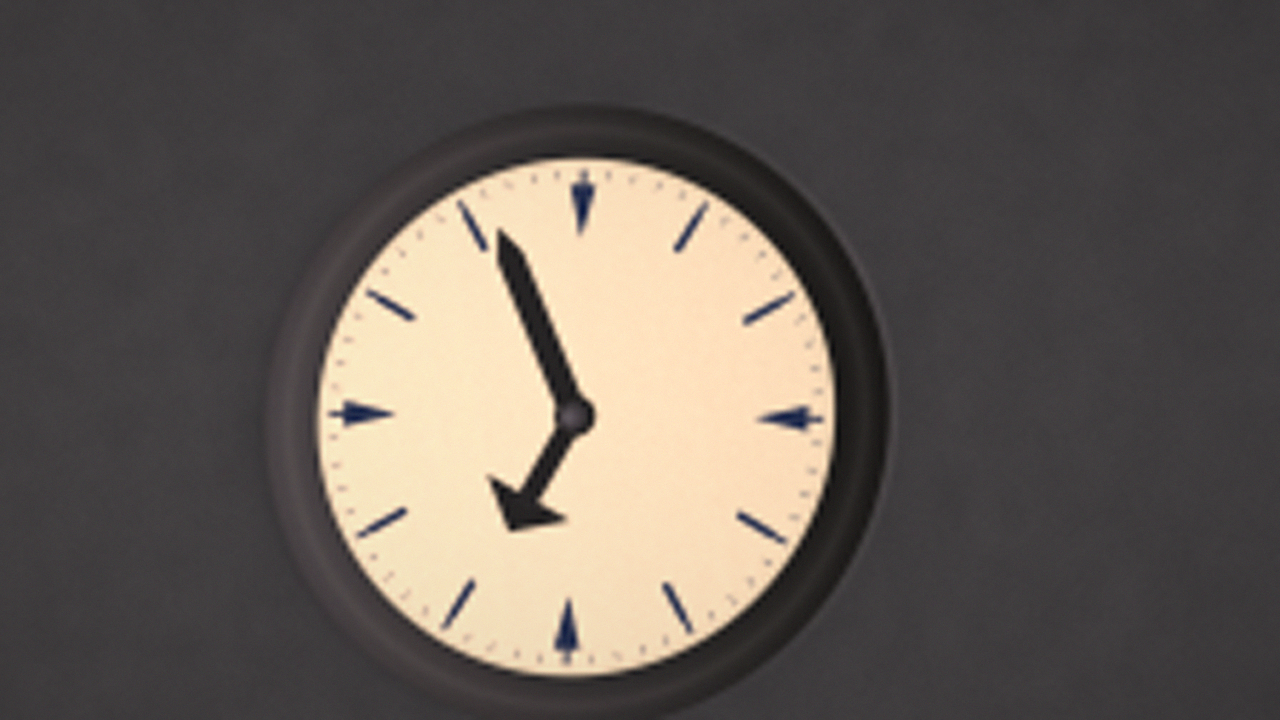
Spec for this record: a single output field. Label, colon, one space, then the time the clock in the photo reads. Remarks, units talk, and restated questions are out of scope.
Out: 6:56
